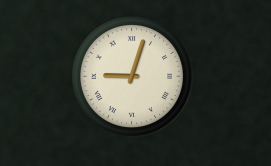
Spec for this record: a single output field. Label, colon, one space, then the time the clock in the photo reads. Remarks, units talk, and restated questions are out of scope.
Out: 9:03
